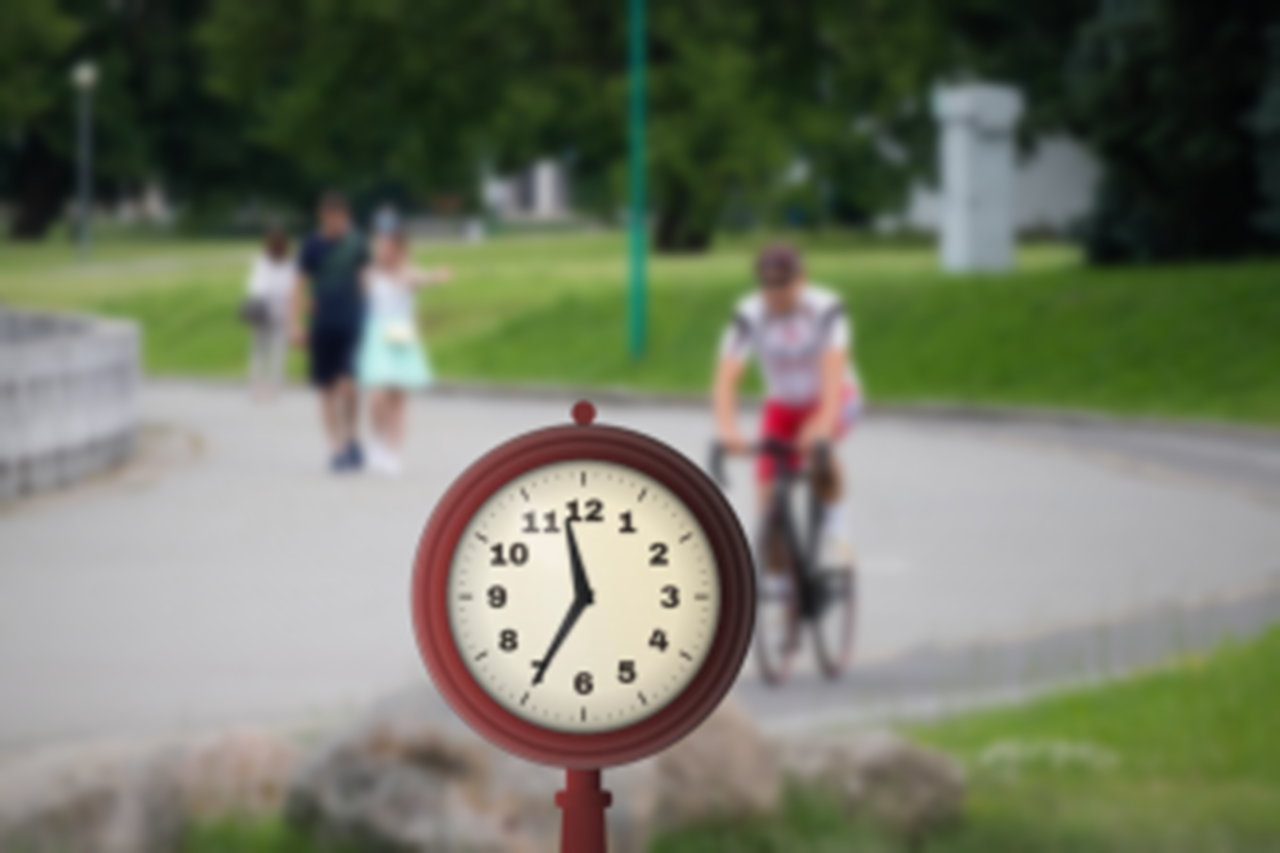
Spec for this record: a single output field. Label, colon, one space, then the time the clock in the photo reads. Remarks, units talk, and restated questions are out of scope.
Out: 11:35
